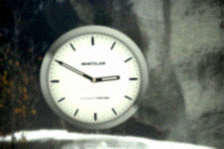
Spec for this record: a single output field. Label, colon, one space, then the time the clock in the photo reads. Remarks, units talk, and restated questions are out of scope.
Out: 2:50
